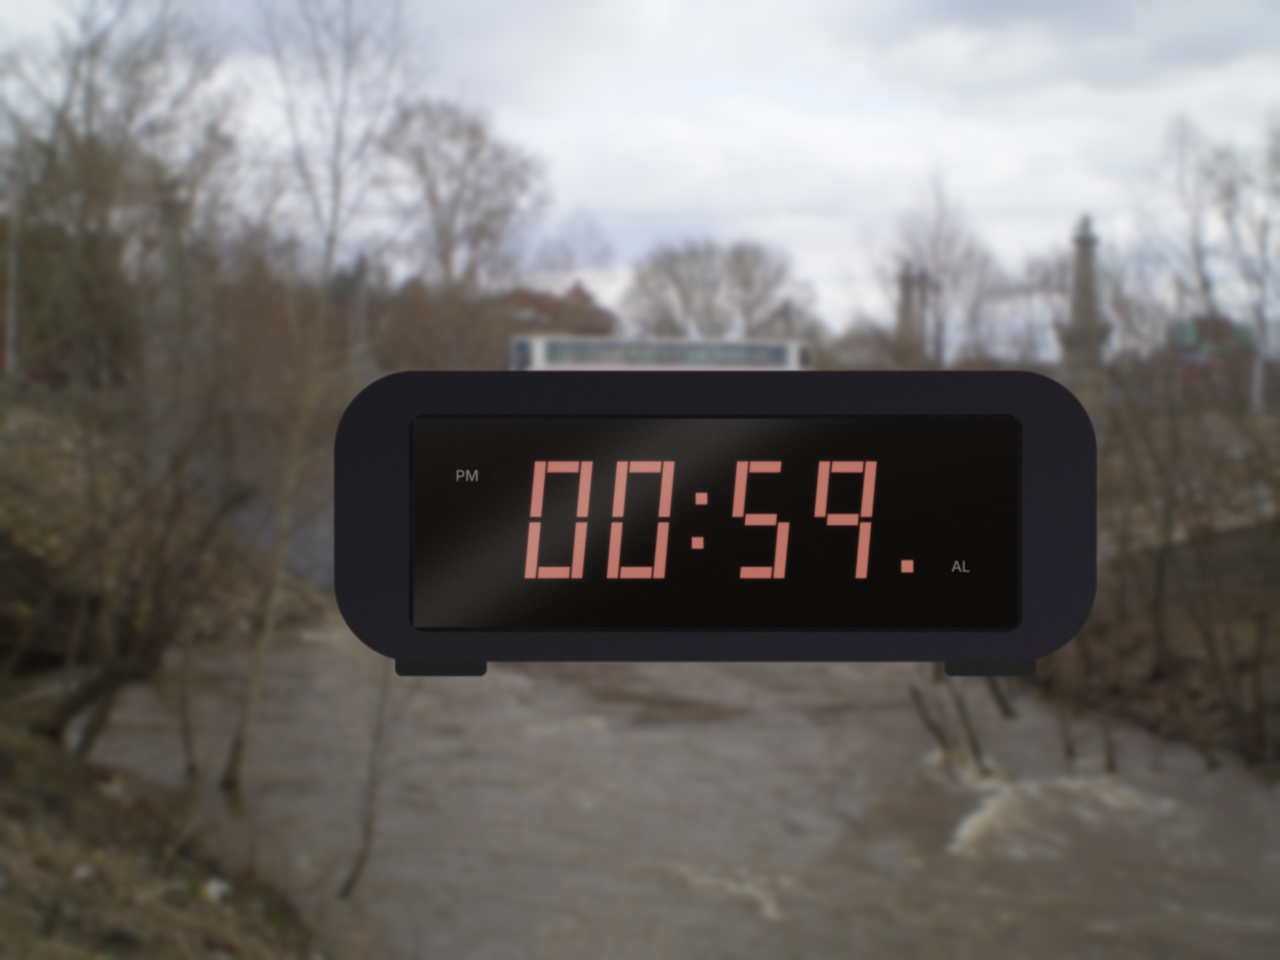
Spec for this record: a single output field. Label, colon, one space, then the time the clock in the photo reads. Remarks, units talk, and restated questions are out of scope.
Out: 0:59
